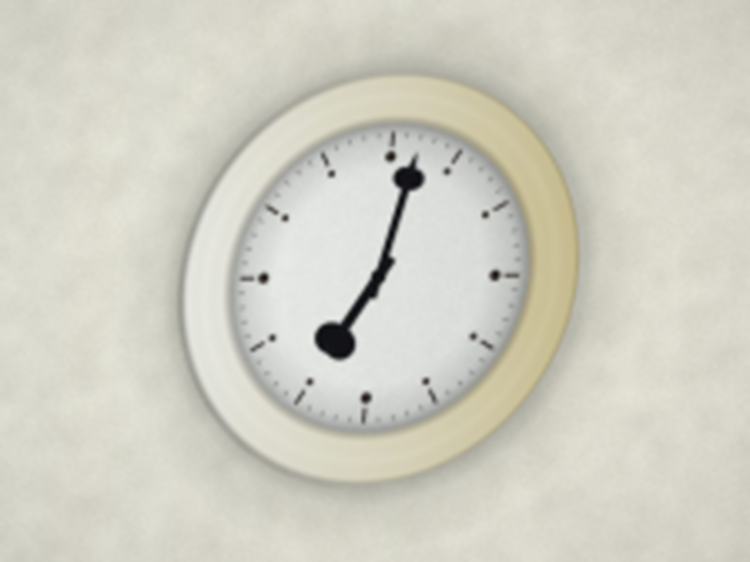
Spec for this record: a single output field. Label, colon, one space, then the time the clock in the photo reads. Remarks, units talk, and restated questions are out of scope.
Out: 7:02
